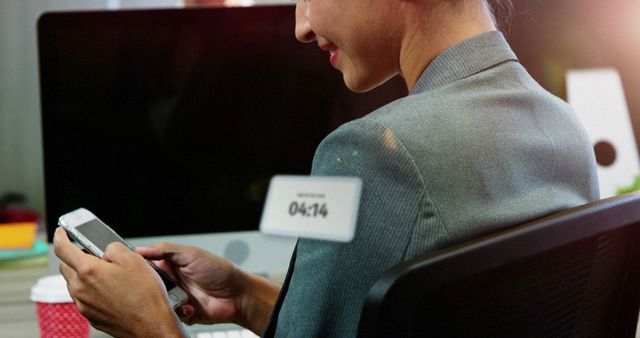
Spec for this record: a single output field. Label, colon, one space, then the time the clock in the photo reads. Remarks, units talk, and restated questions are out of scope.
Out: 4:14
